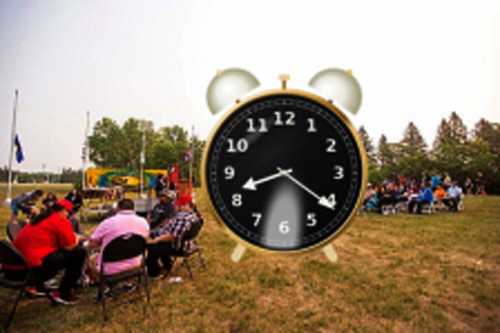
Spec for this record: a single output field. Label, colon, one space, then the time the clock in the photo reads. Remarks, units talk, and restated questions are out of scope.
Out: 8:21
